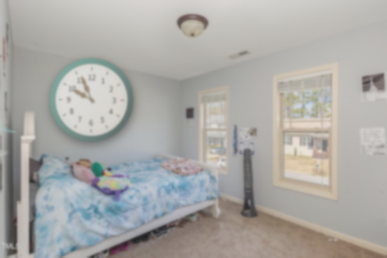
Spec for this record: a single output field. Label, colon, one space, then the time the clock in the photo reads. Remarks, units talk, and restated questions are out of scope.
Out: 9:56
